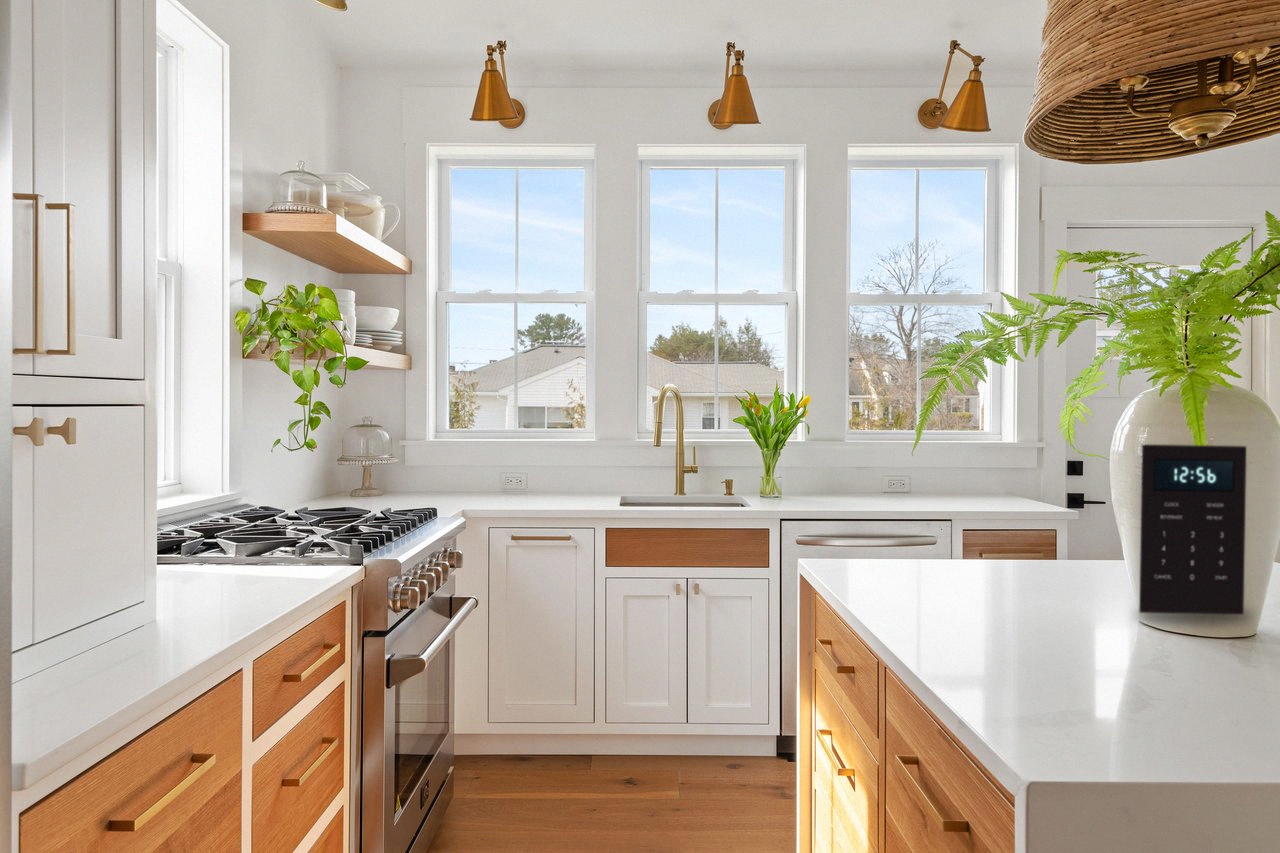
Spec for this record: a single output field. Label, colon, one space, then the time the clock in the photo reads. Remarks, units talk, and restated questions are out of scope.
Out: 12:56
